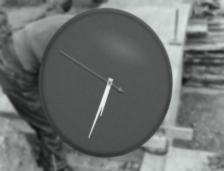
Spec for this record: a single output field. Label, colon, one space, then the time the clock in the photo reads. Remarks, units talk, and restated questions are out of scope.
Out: 6:33:50
